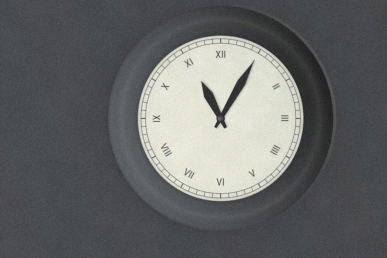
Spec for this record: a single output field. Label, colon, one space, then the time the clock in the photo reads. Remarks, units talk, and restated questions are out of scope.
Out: 11:05
